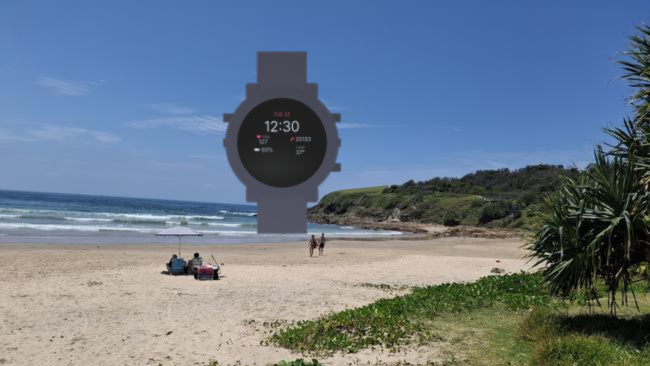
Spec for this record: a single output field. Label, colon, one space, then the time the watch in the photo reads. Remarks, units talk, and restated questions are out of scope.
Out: 12:30
